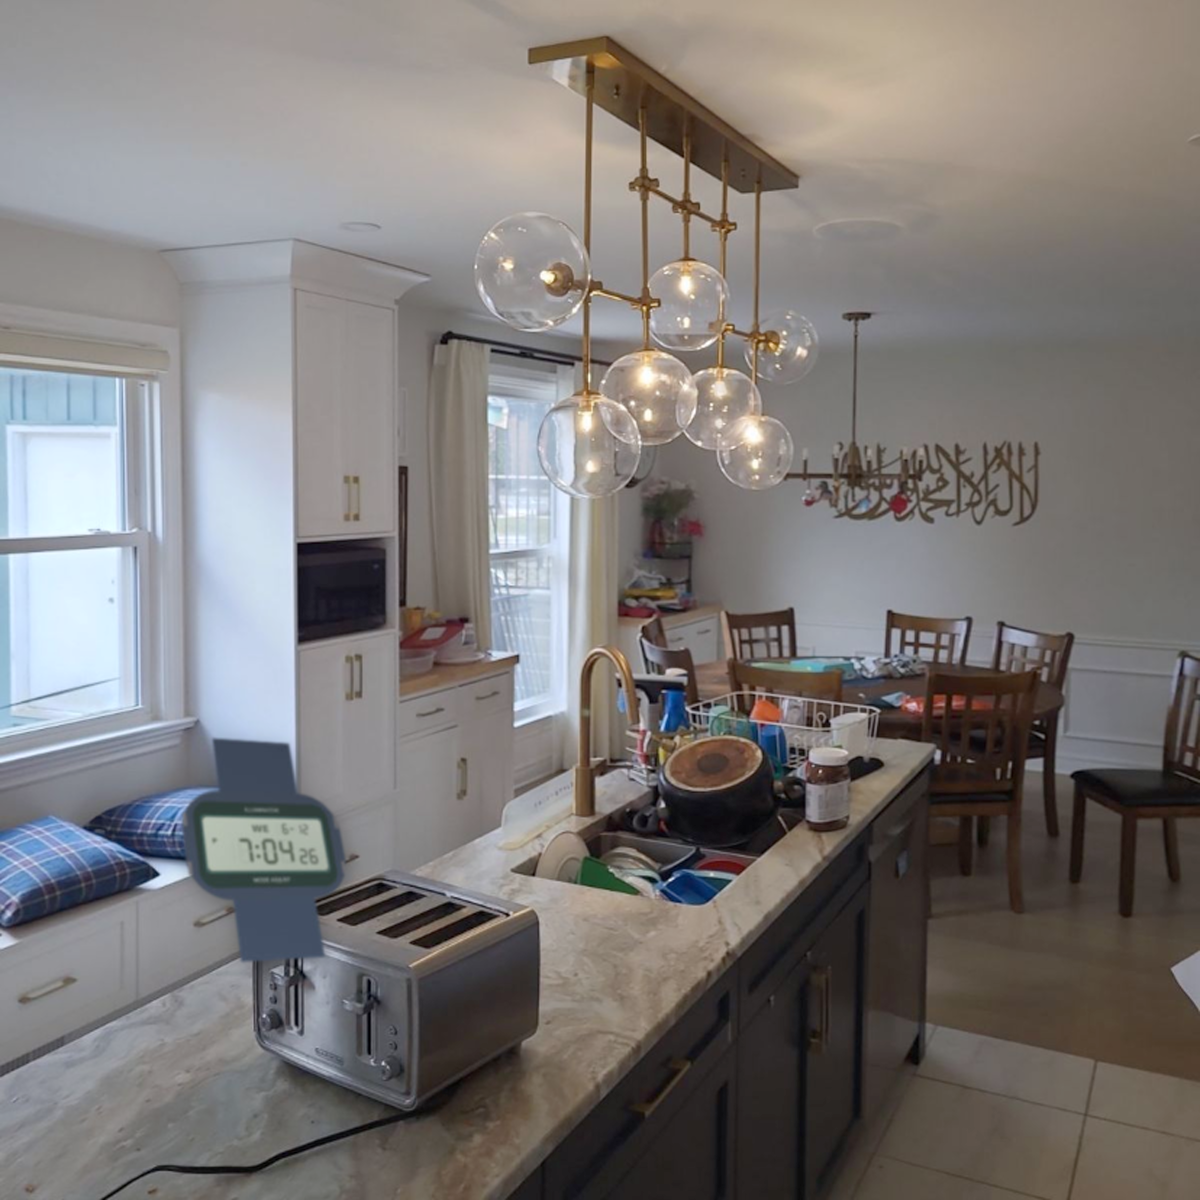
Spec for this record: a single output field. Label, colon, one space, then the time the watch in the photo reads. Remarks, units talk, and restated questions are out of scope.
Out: 7:04:26
